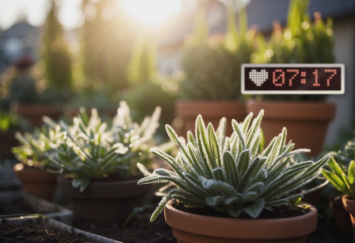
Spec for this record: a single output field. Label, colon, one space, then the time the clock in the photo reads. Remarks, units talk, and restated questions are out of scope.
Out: 7:17
